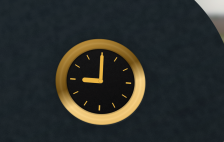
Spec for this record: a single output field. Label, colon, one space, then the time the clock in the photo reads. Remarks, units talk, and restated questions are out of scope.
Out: 9:00
